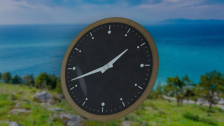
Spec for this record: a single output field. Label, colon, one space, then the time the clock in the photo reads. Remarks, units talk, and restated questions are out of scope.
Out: 1:42
